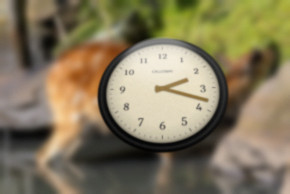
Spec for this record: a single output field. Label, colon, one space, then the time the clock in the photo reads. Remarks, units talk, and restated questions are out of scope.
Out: 2:18
